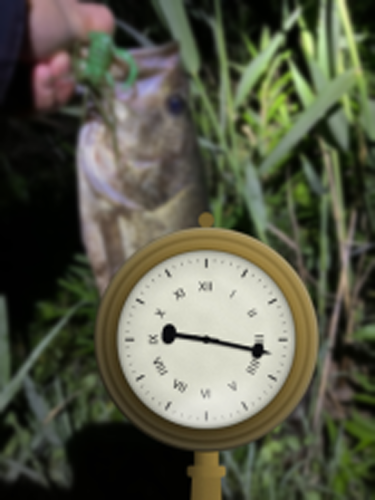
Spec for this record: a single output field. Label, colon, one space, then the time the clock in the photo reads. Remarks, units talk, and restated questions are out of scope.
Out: 9:17
